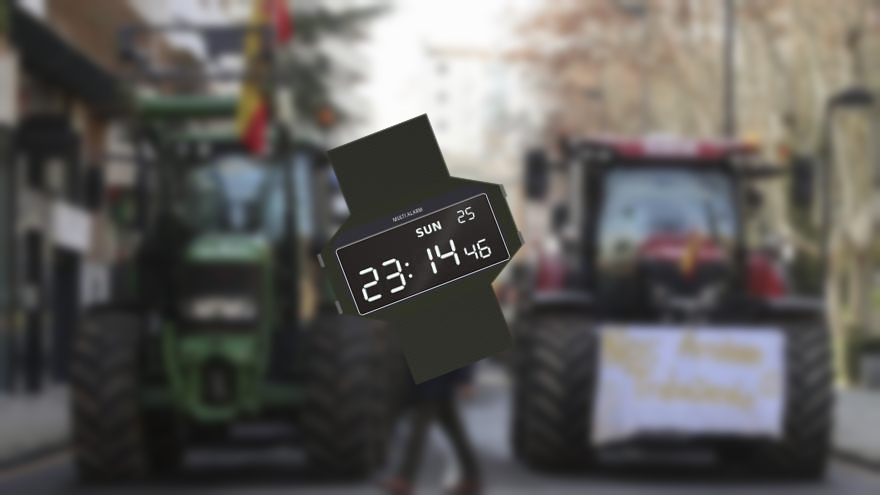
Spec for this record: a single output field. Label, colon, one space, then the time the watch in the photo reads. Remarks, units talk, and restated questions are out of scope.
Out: 23:14:46
